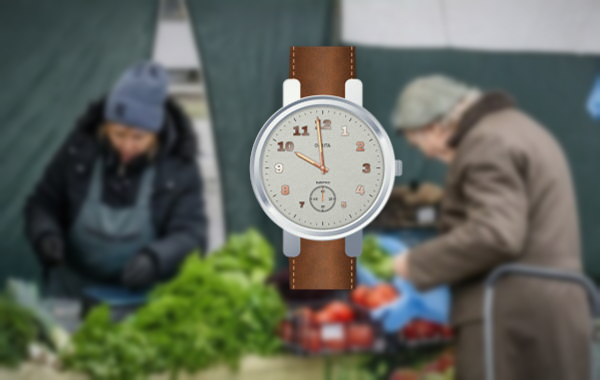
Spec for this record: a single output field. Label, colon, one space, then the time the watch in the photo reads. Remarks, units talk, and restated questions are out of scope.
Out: 9:59
